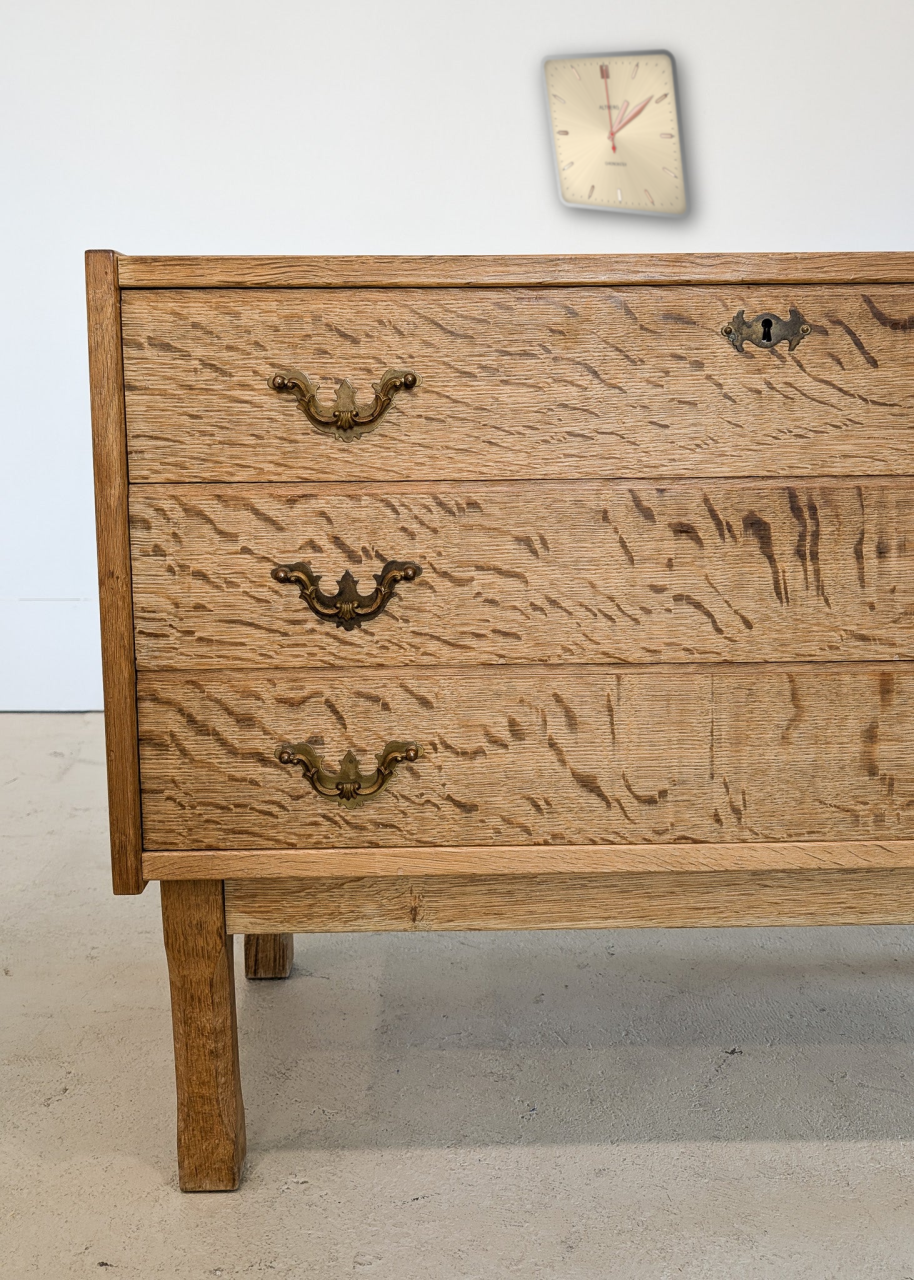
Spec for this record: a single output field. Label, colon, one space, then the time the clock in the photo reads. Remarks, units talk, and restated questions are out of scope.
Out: 1:09:00
